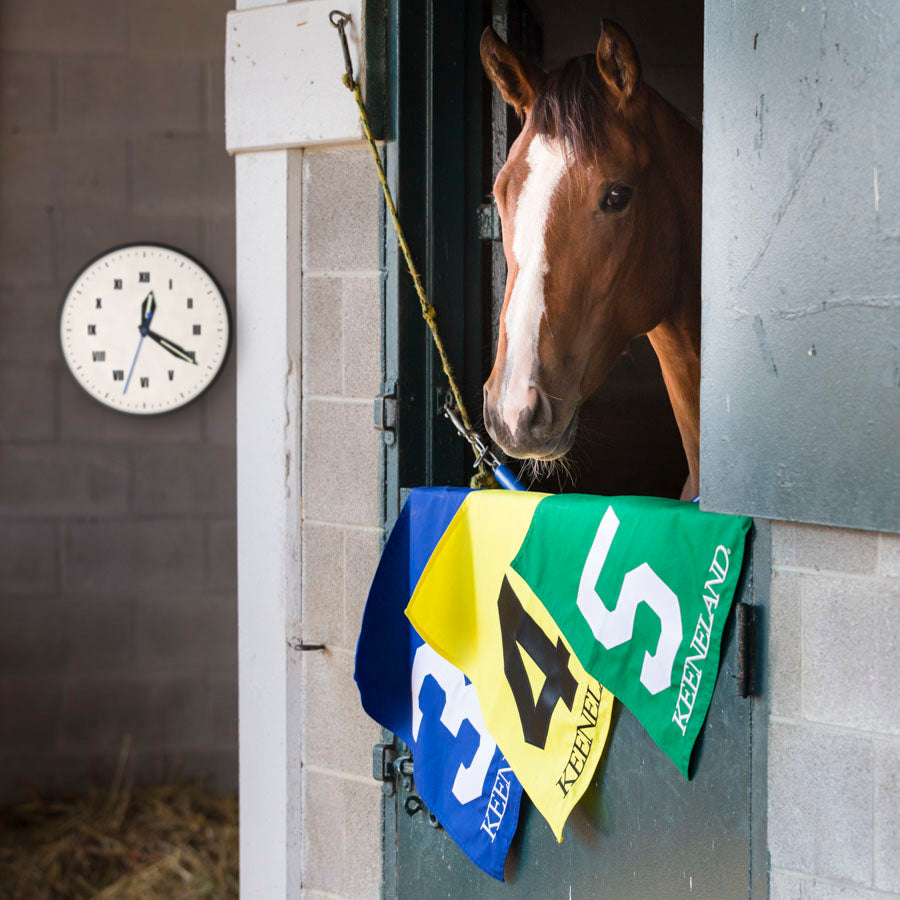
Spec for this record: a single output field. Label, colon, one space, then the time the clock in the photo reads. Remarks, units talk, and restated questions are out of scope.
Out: 12:20:33
